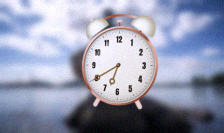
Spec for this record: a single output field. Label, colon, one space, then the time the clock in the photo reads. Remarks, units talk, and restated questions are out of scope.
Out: 6:40
